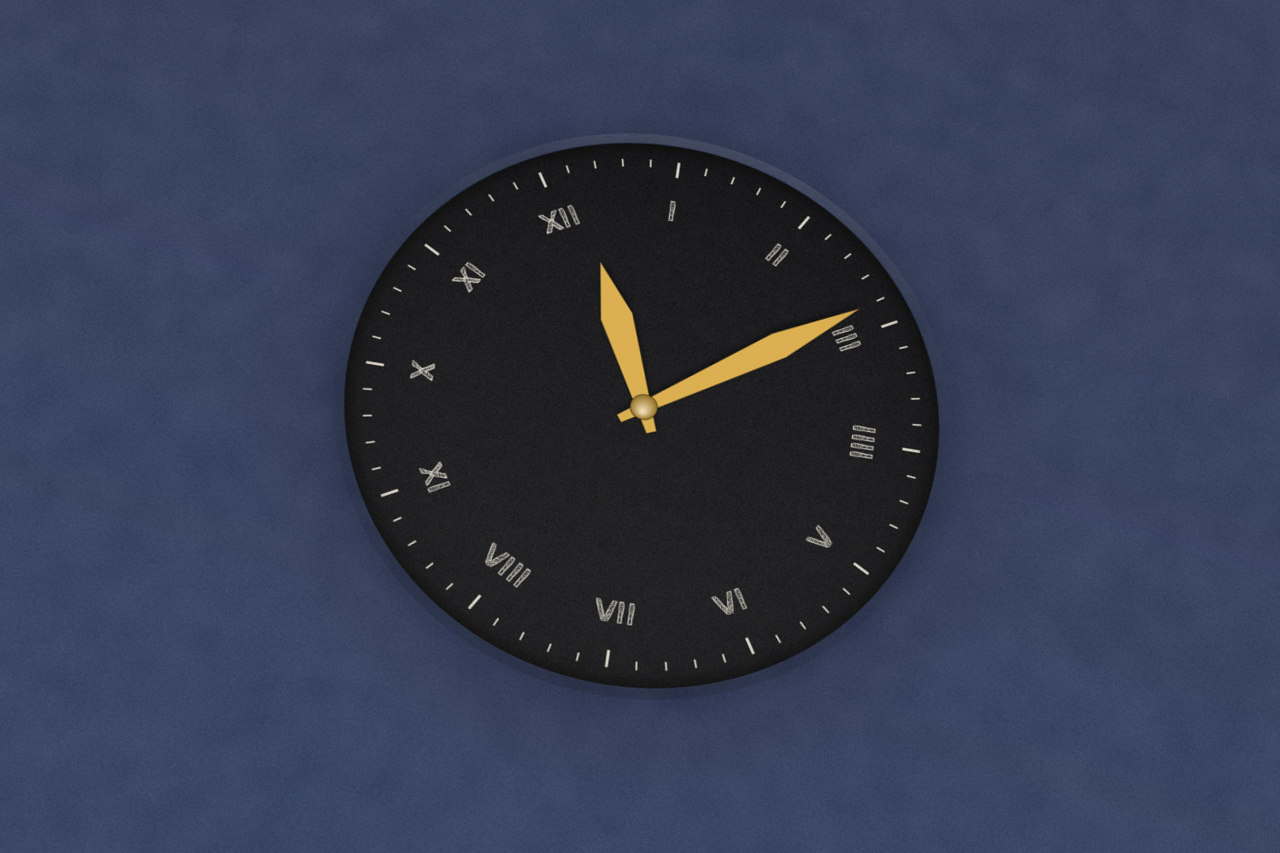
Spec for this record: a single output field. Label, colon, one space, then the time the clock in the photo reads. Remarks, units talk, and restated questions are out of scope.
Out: 12:14
